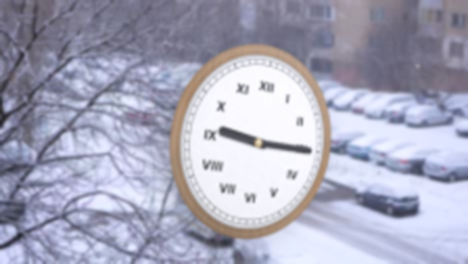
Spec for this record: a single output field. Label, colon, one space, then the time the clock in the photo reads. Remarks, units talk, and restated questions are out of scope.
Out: 9:15
